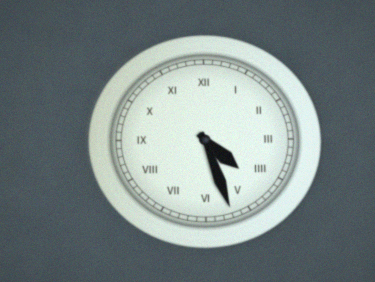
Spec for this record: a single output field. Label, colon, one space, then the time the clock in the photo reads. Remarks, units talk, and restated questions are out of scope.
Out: 4:27
